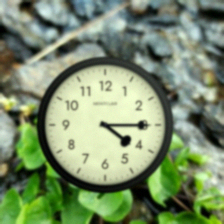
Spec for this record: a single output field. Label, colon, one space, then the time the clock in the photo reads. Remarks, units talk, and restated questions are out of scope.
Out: 4:15
